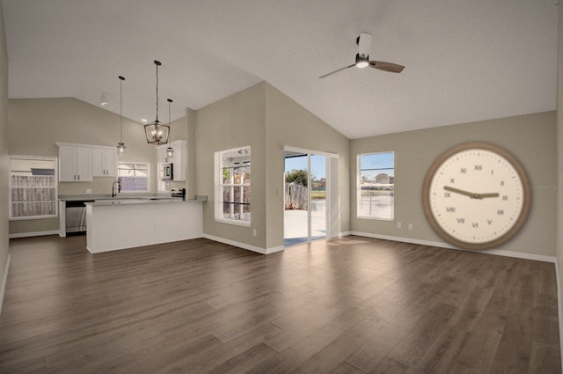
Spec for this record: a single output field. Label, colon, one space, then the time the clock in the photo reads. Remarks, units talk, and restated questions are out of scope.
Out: 2:47
